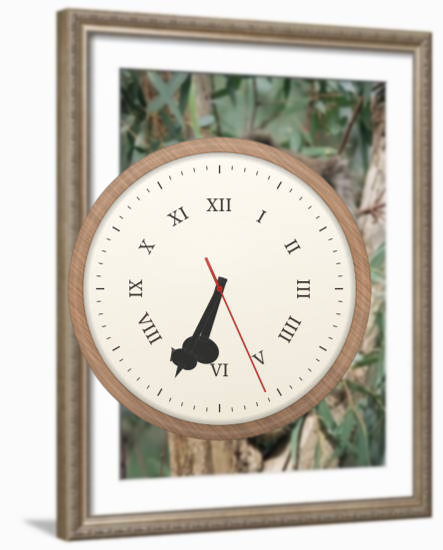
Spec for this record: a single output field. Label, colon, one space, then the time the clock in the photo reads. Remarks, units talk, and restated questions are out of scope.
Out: 6:34:26
